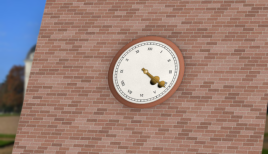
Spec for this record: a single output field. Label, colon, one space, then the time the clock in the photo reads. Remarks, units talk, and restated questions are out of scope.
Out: 4:21
